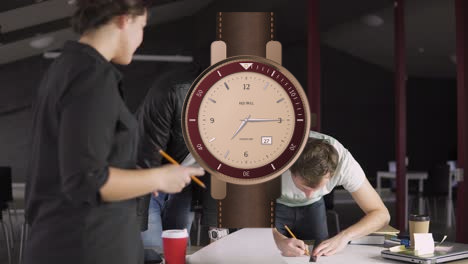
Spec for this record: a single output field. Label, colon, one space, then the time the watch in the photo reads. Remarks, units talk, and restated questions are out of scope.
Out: 7:15
